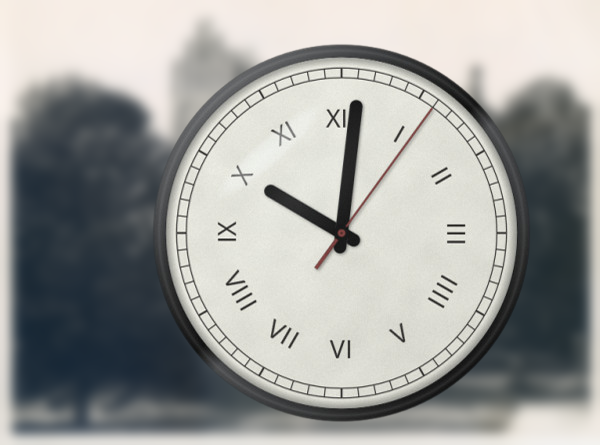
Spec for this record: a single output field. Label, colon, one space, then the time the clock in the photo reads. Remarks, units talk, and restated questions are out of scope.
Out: 10:01:06
